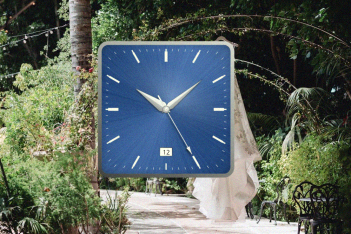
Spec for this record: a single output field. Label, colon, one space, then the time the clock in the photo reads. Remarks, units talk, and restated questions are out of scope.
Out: 10:08:25
